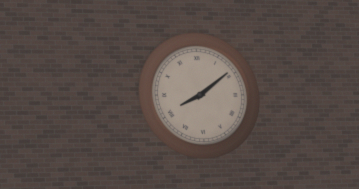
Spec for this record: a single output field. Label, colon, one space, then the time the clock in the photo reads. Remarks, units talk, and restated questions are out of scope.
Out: 8:09
